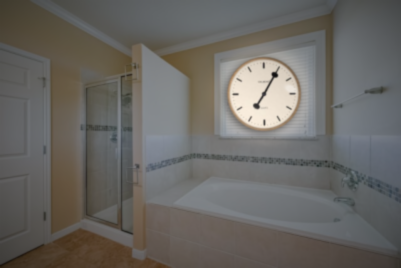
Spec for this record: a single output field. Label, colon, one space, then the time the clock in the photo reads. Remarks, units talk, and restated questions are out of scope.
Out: 7:05
